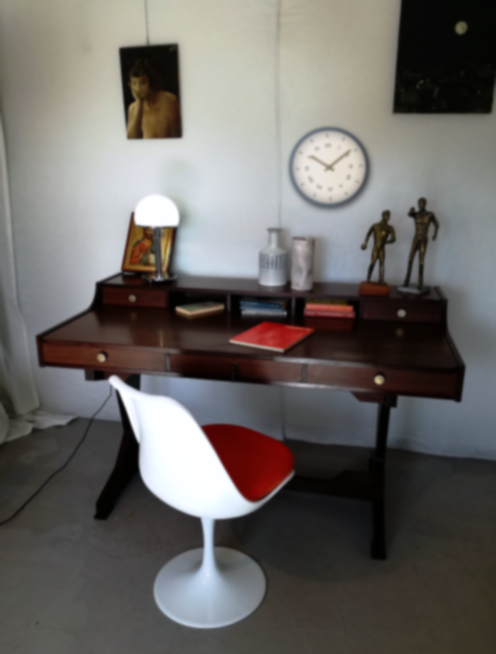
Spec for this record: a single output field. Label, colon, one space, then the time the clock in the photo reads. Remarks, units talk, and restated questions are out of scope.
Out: 10:09
